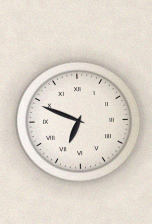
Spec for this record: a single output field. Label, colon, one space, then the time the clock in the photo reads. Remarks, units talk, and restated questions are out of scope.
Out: 6:49
